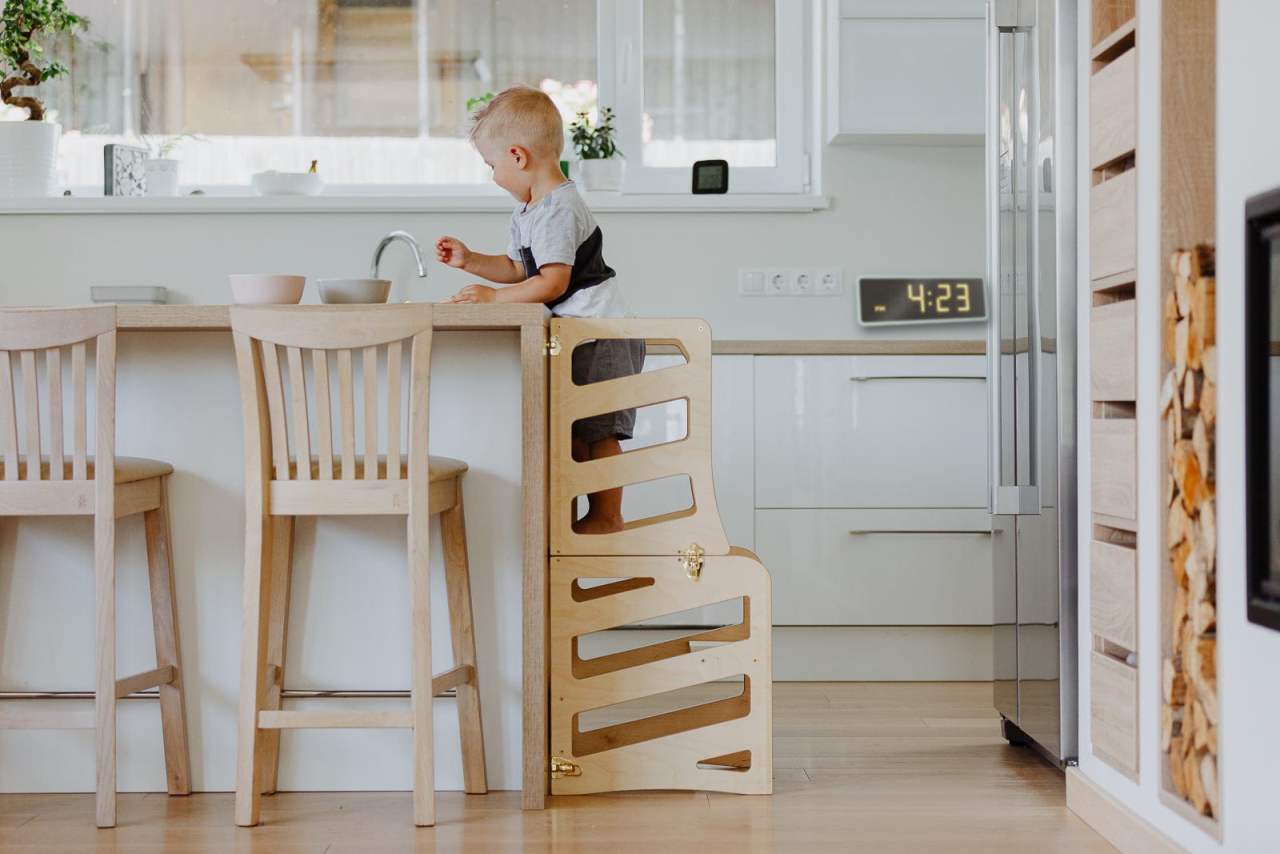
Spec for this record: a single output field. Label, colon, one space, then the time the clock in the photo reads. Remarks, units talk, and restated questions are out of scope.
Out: 4:23
